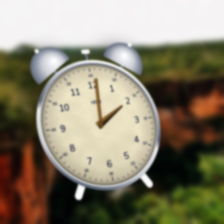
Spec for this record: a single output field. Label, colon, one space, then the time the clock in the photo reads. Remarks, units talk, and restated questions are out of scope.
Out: 2:01
